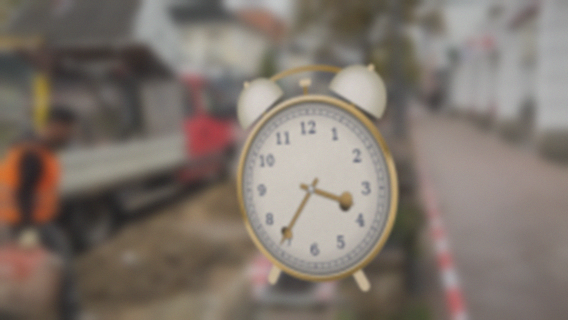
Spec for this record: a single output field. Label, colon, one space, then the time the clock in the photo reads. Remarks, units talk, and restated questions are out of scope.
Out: 3:36
